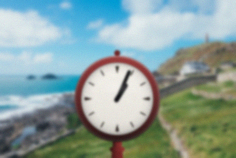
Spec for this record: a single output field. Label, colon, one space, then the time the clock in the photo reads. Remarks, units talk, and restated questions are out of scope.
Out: 1:04
